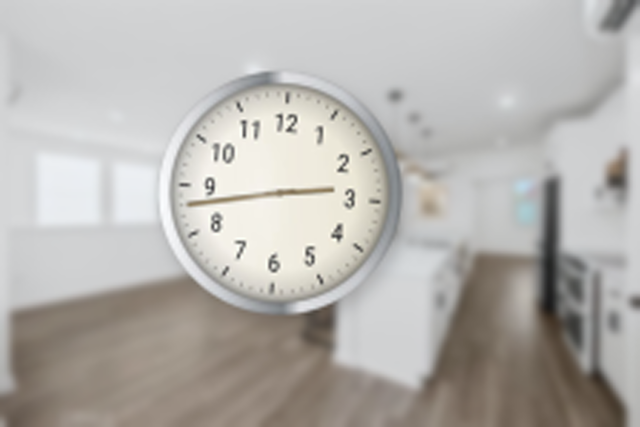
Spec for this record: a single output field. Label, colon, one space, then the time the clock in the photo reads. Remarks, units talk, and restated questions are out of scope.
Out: 2:43
